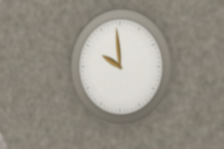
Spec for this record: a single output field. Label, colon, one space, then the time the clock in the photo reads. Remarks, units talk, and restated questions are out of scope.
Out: 9:59
